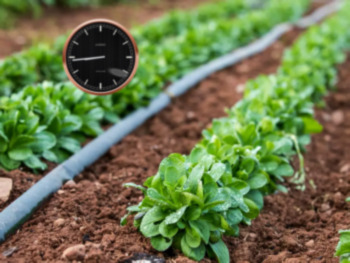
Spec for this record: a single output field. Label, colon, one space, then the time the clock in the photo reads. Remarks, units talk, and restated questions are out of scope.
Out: 8:44
